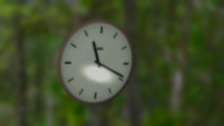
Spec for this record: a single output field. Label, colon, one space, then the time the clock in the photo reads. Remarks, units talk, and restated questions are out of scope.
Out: 11:19
